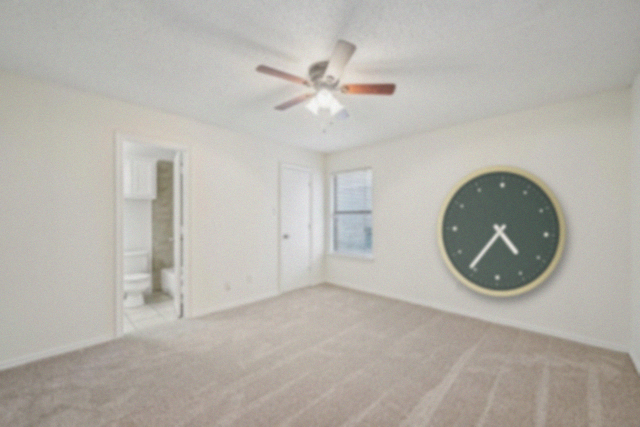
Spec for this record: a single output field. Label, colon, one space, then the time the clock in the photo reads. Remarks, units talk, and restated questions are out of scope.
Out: 4:36
